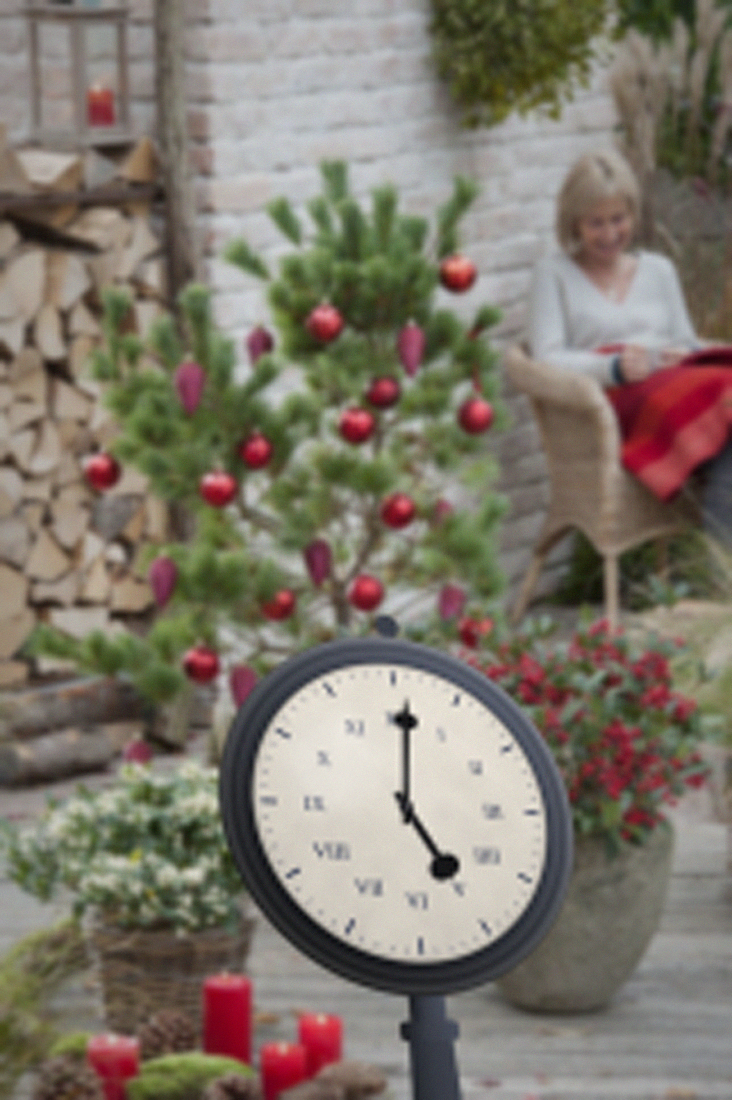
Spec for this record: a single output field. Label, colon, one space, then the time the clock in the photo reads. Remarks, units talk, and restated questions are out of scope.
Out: 5:01
